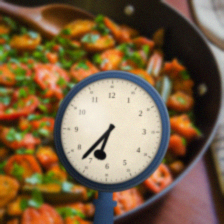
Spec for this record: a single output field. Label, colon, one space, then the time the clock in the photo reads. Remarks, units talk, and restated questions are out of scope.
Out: 6:37
